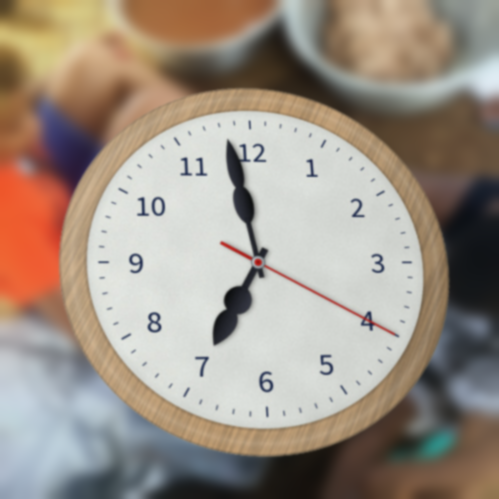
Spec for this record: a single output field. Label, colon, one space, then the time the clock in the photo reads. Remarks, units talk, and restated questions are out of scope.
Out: 6:58:20
